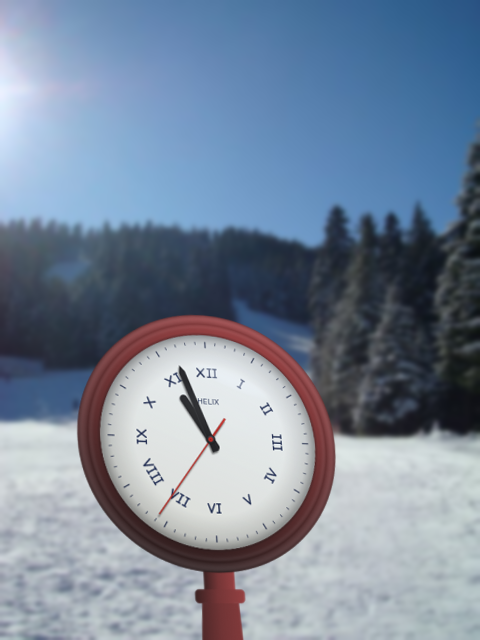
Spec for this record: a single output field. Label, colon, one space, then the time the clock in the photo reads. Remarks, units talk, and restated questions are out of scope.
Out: 10:56:36
